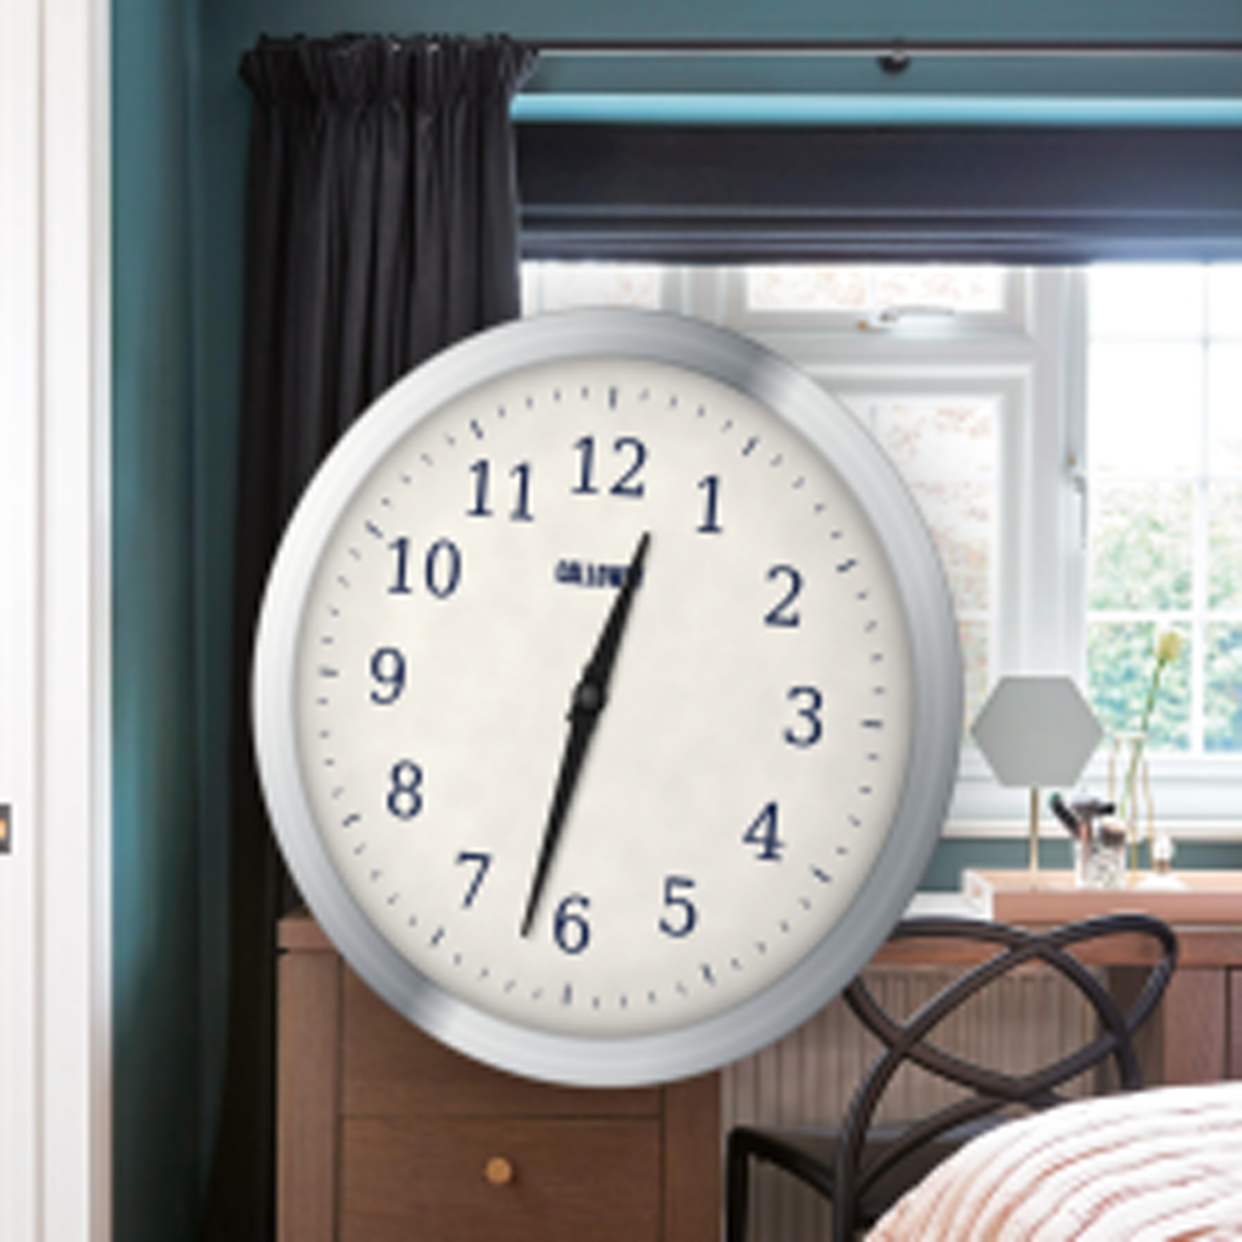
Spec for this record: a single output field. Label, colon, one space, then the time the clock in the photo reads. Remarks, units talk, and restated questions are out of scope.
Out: 12:32
